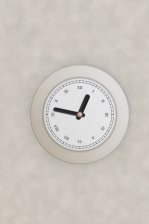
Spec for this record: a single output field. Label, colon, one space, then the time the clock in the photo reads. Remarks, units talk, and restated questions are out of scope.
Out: 12:47
